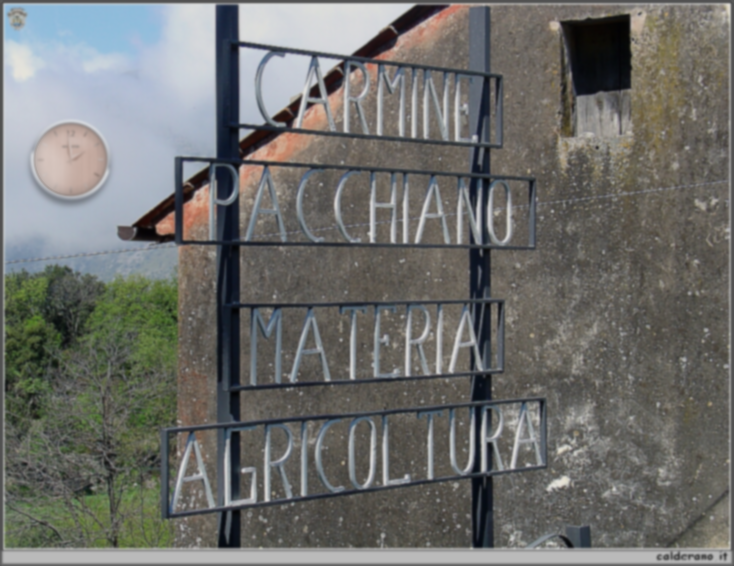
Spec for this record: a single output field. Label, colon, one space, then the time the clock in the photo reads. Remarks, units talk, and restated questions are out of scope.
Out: 1:59
